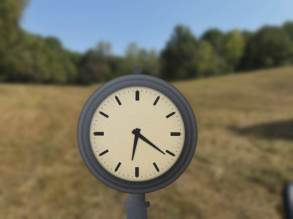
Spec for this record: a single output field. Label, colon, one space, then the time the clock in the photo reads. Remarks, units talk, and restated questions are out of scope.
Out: 6:21
